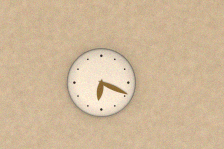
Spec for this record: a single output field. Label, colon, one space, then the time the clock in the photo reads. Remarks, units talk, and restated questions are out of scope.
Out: 6:19
